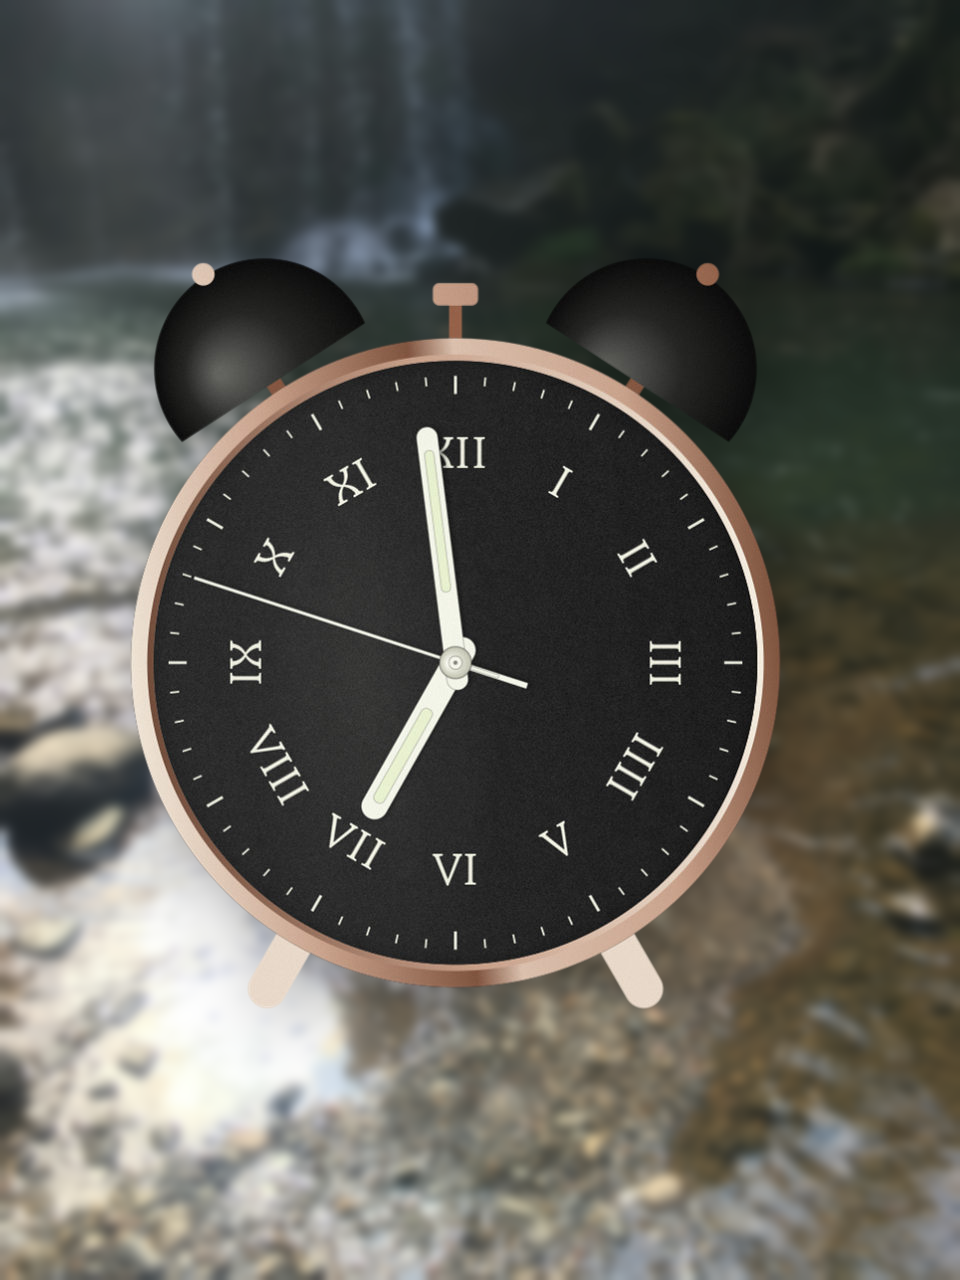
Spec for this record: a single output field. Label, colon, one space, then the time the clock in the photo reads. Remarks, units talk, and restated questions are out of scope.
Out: 6:58:48
